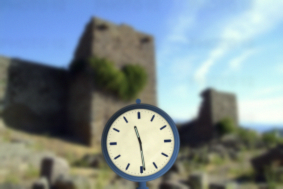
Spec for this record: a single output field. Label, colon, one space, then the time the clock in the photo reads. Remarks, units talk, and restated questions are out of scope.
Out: 11:29
